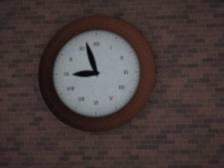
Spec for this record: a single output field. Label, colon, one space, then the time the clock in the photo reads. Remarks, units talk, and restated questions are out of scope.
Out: 8:57
